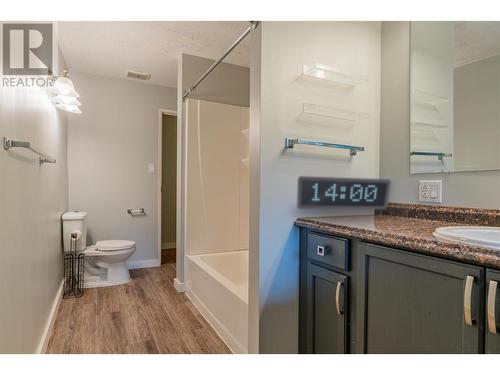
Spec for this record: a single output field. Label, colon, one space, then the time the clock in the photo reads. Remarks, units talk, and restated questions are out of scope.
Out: 14:00
